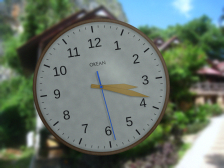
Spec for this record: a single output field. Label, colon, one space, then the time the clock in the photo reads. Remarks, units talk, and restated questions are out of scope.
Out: 3:18:29
